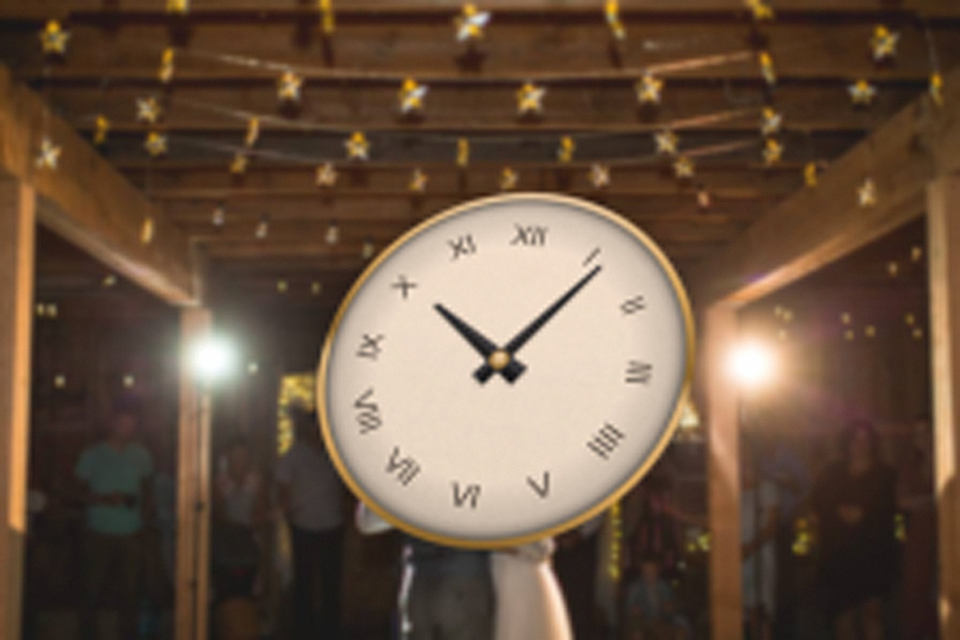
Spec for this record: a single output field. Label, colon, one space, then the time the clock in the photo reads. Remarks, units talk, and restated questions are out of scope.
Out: 10:06
